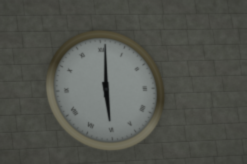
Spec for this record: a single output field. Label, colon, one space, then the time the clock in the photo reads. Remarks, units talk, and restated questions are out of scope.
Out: 6:01
